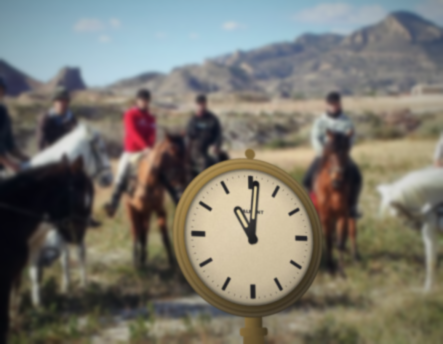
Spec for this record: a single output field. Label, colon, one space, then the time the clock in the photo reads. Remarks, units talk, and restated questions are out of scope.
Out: 11:01
